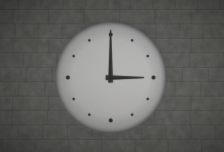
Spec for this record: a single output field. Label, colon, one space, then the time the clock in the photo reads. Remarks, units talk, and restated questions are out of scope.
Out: 3:00
